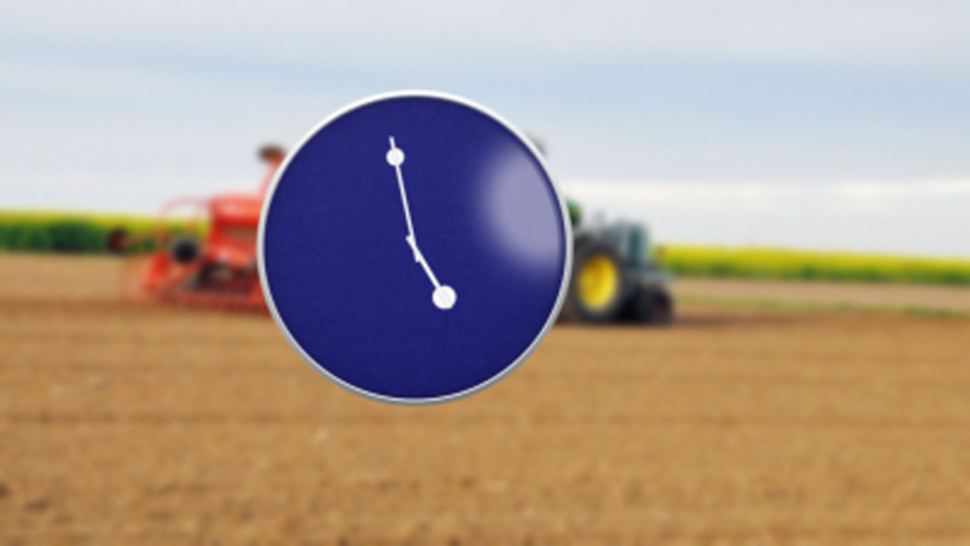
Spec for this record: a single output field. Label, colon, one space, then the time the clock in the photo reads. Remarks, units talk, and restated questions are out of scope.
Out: 4:58
